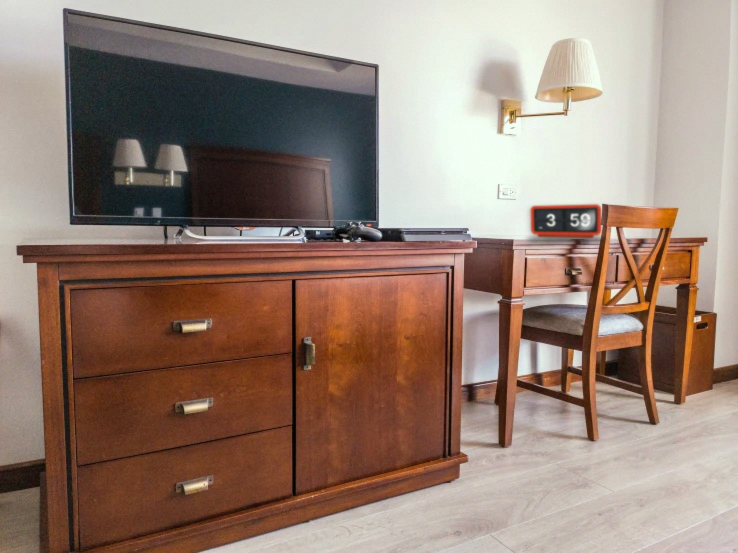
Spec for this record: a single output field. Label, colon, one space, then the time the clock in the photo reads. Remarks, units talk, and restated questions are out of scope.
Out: 3:59
